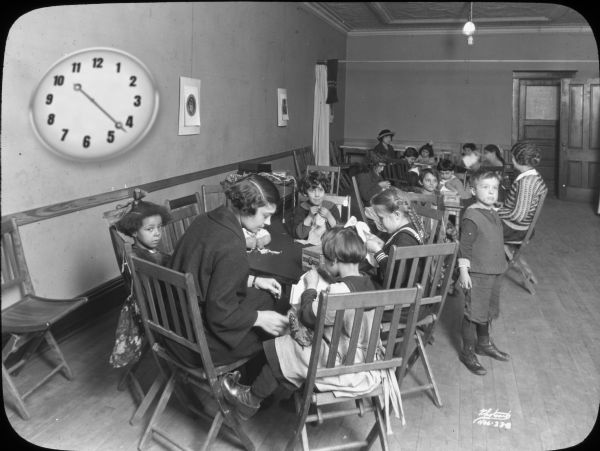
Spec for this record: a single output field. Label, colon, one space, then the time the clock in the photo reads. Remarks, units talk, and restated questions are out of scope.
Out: 10:22
